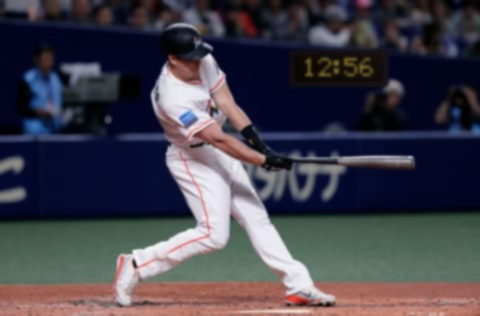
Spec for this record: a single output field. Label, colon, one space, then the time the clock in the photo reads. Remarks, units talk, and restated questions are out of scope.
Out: 12:56
